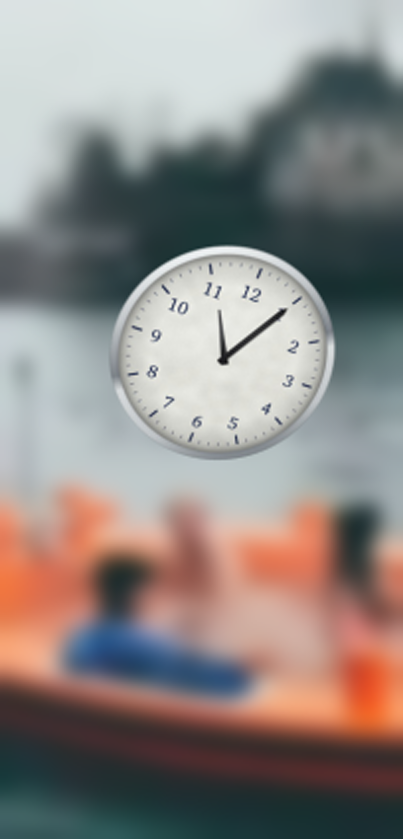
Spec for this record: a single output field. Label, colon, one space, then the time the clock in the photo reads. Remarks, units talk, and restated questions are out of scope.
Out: 11:05
